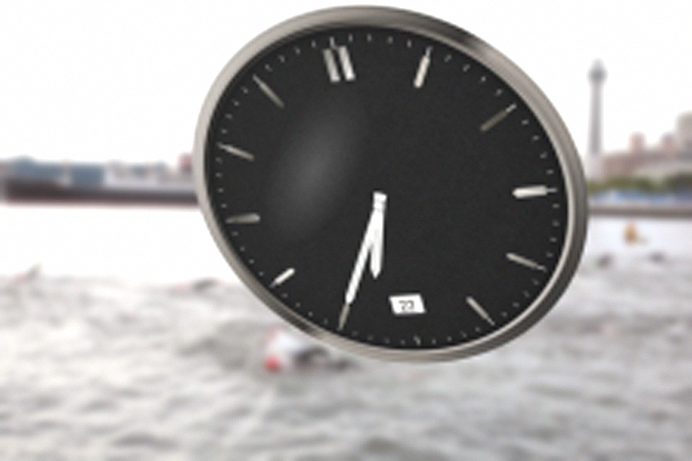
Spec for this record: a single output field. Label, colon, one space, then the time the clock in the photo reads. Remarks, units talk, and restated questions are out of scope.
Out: 6:35
